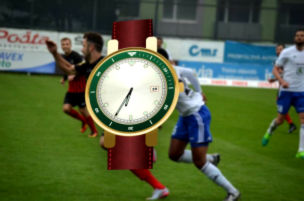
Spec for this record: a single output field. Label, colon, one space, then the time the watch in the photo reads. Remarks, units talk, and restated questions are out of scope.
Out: 6:35
